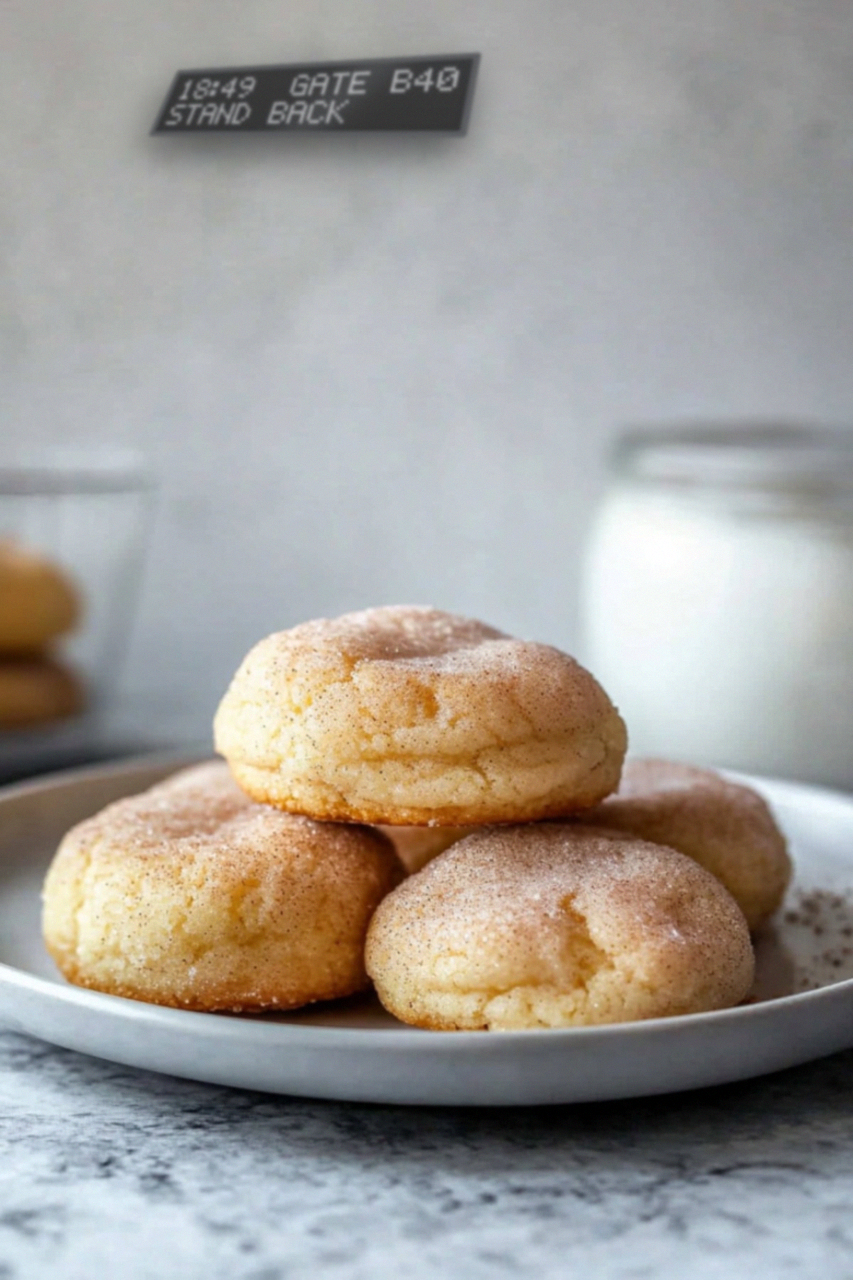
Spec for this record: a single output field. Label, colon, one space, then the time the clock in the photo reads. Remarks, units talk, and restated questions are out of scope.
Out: 18:49
